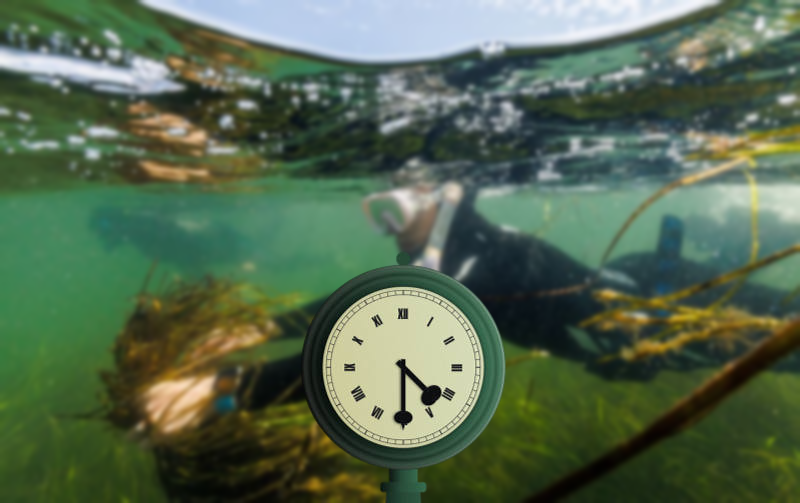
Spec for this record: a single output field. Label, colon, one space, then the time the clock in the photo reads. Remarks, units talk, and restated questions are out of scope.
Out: 4:30
